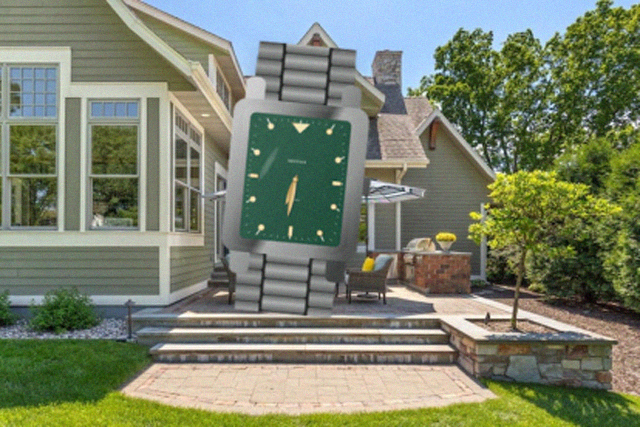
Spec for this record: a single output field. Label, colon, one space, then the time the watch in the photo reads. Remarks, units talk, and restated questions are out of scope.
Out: 6:31
